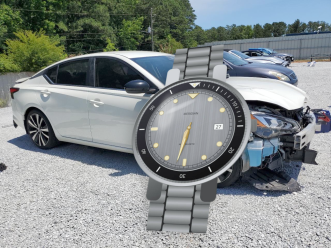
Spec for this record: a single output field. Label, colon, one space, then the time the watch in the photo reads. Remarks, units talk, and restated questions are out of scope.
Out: 6:32
